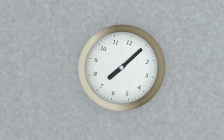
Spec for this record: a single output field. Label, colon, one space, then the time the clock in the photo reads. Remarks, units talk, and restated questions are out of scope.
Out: 7:05
